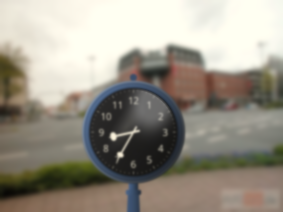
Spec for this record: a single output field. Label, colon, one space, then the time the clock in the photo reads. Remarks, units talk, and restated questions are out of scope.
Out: 8:35
